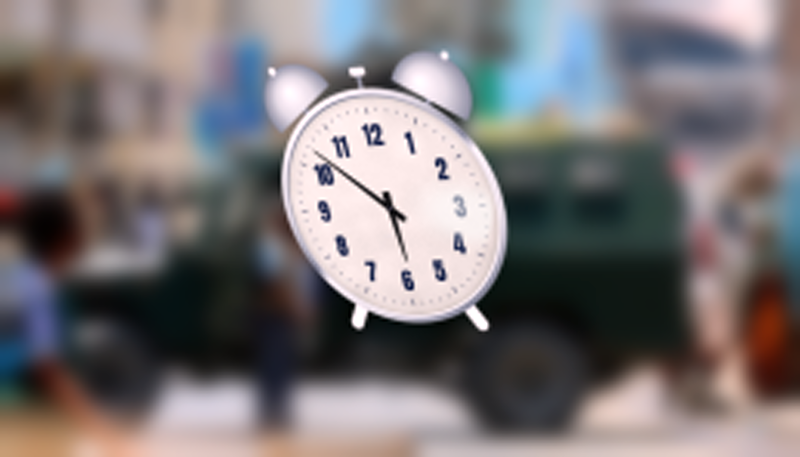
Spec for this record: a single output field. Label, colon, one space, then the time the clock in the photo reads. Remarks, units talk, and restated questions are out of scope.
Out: 5:52
